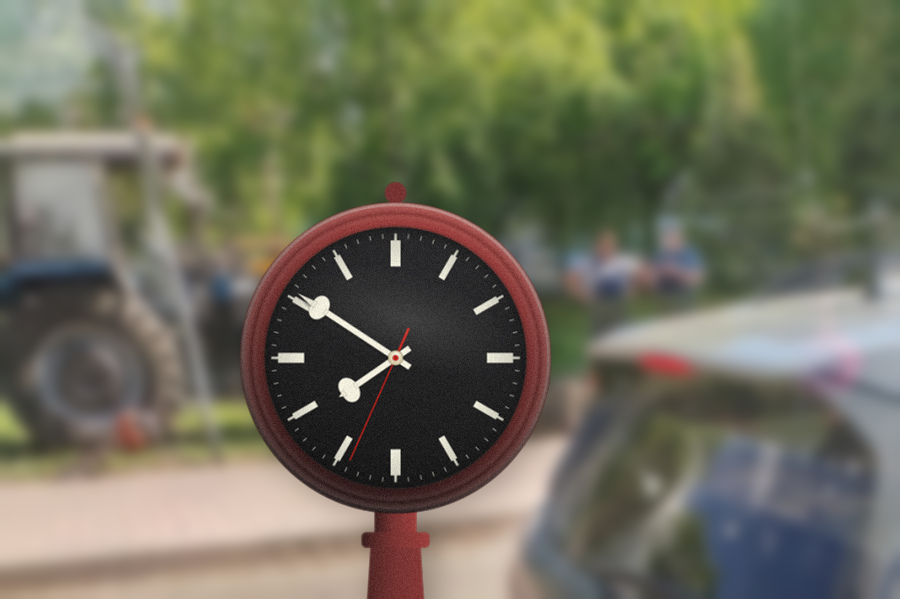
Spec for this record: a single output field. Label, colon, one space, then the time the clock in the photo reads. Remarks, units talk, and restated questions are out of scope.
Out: 7:50:34
